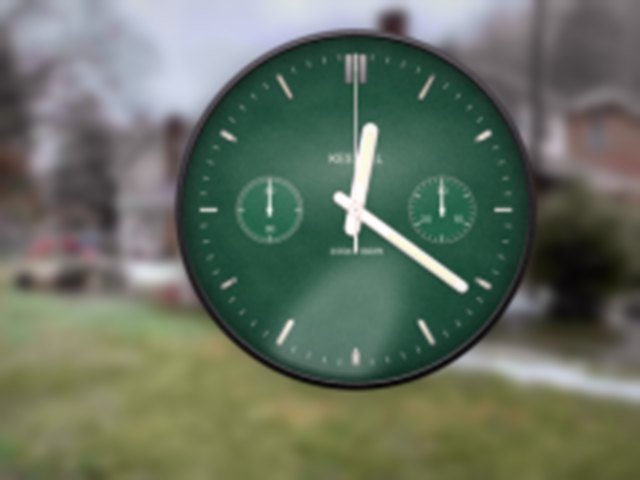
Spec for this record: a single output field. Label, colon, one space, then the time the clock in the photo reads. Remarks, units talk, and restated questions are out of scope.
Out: 12:21
